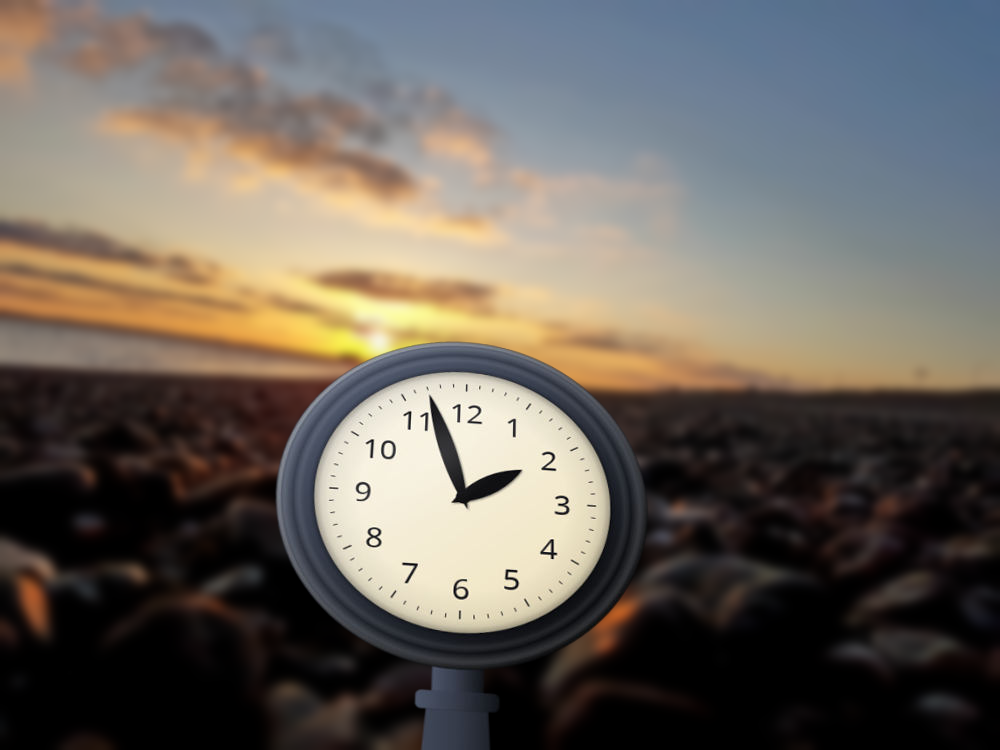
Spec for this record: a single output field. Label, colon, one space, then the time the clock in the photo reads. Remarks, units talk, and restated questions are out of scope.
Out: 1:57
